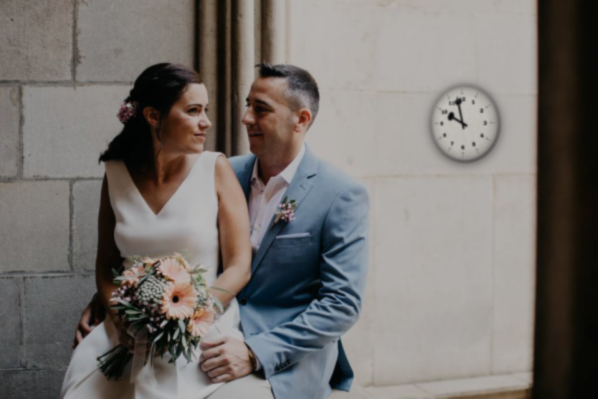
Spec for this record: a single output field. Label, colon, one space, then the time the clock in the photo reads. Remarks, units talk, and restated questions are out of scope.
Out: 9:58
